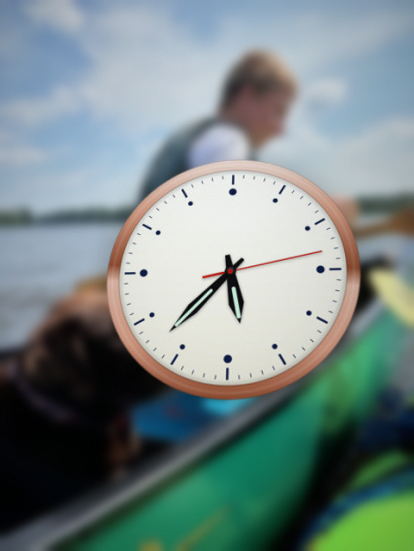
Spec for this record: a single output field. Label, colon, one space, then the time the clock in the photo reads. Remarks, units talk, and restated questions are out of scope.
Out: 5:37:13
